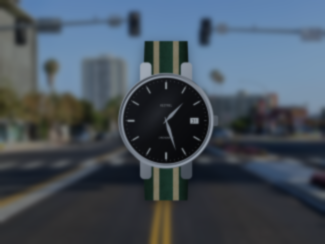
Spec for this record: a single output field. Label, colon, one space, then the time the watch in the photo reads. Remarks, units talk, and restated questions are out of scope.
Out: 1:27
